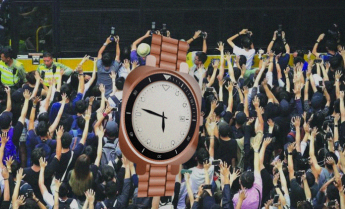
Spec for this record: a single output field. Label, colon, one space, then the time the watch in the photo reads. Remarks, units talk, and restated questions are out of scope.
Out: 5:47
